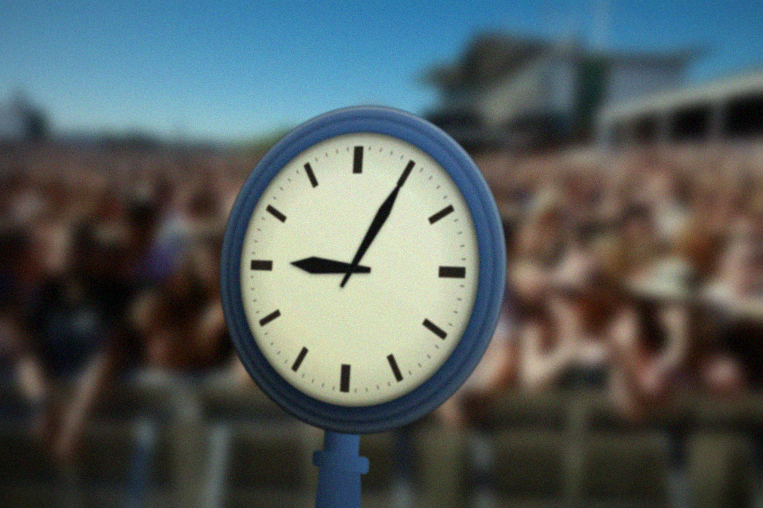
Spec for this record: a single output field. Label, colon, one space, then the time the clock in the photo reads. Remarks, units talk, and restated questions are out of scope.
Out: 9:05
